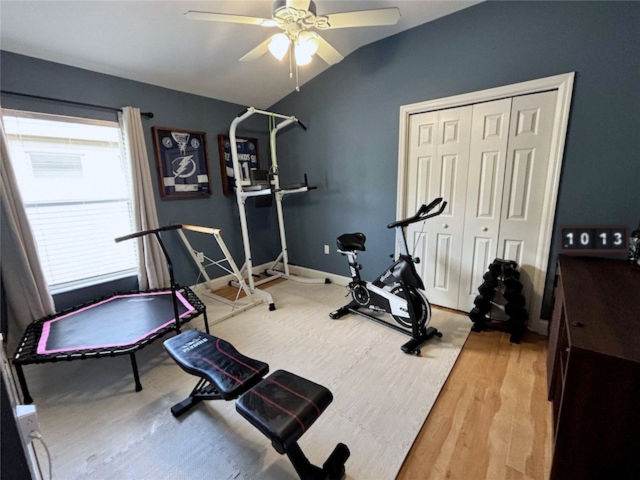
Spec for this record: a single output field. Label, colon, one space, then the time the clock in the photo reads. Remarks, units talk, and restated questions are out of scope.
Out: 10:13
